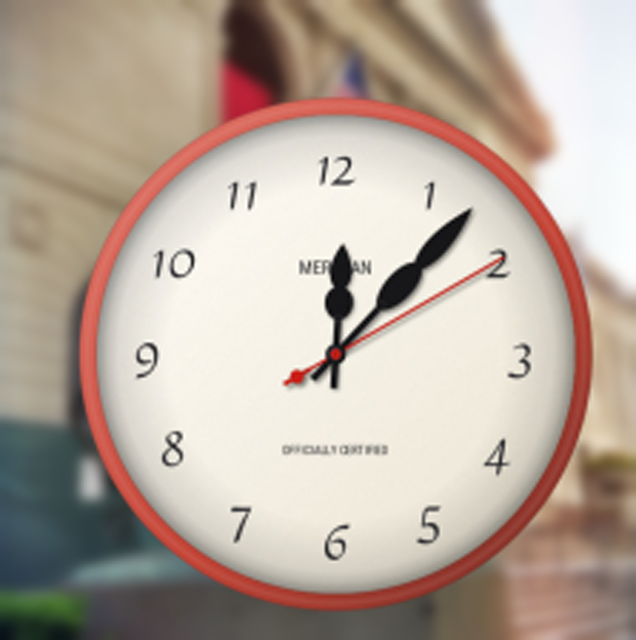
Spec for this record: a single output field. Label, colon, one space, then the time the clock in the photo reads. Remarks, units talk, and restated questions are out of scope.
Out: 12:07:10
